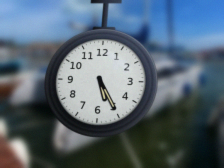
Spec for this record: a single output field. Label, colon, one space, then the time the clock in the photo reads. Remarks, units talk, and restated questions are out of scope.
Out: 5:25
